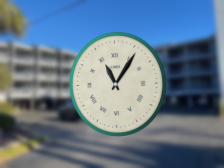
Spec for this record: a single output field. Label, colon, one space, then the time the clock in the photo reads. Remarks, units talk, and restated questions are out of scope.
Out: 11:06
